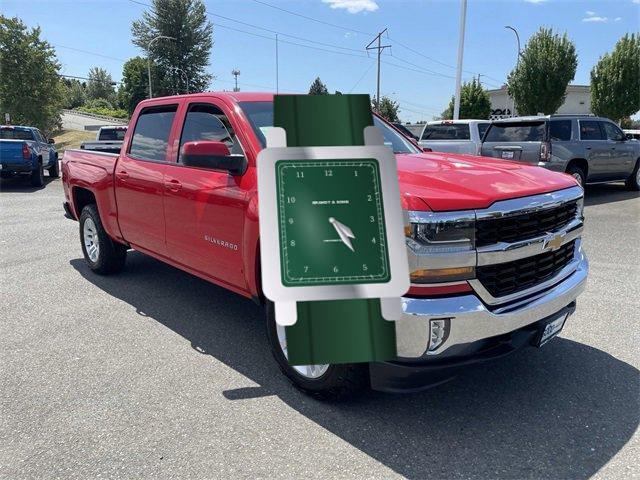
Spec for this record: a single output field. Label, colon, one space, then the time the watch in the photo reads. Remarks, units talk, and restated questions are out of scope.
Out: 4:25
